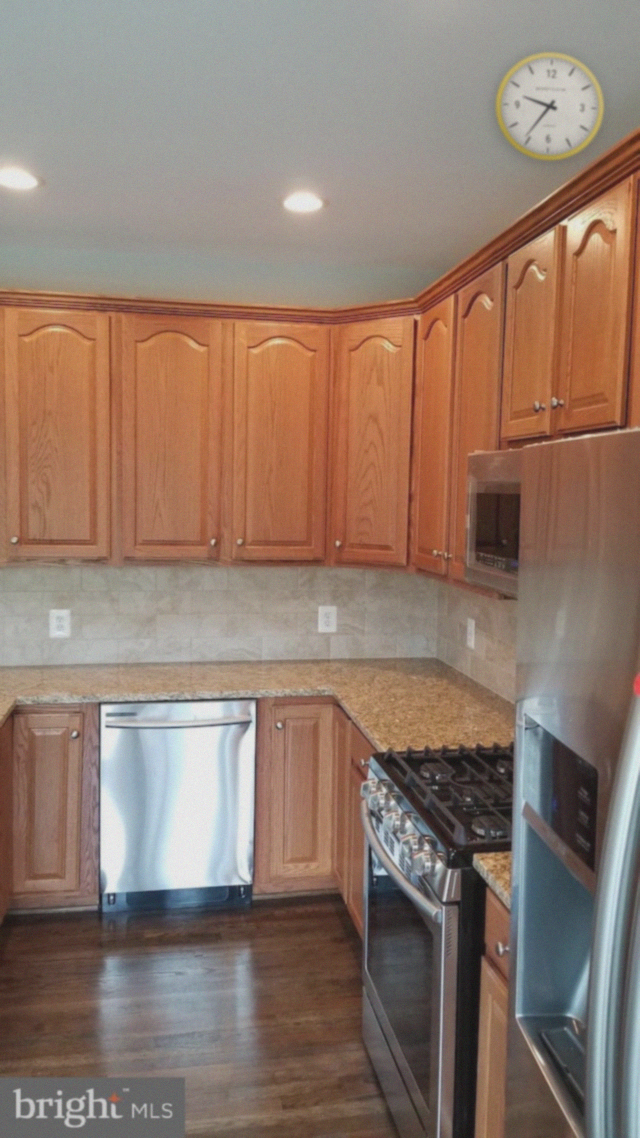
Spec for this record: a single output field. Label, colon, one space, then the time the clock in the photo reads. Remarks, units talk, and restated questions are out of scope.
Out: 9:36
